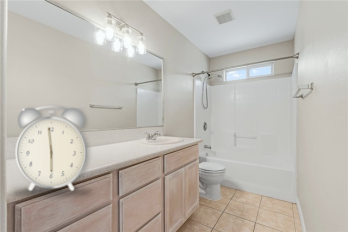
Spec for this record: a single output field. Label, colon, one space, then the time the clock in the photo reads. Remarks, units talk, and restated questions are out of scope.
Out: 5:59
